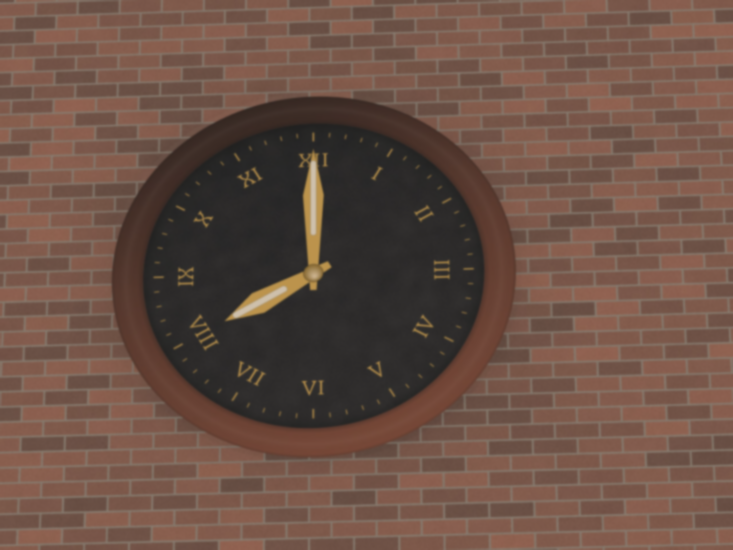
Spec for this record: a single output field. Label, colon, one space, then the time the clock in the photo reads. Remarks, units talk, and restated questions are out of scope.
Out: 8:00
